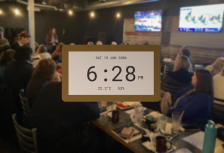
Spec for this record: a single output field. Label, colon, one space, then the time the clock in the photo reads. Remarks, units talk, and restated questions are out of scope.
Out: 6:28
